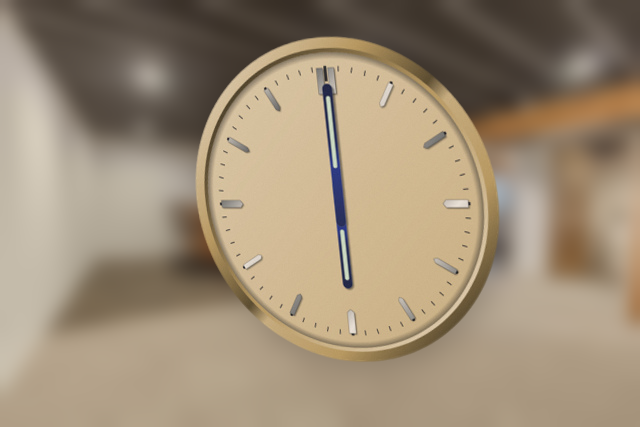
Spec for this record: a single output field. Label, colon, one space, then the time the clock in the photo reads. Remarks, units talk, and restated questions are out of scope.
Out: 6:00
